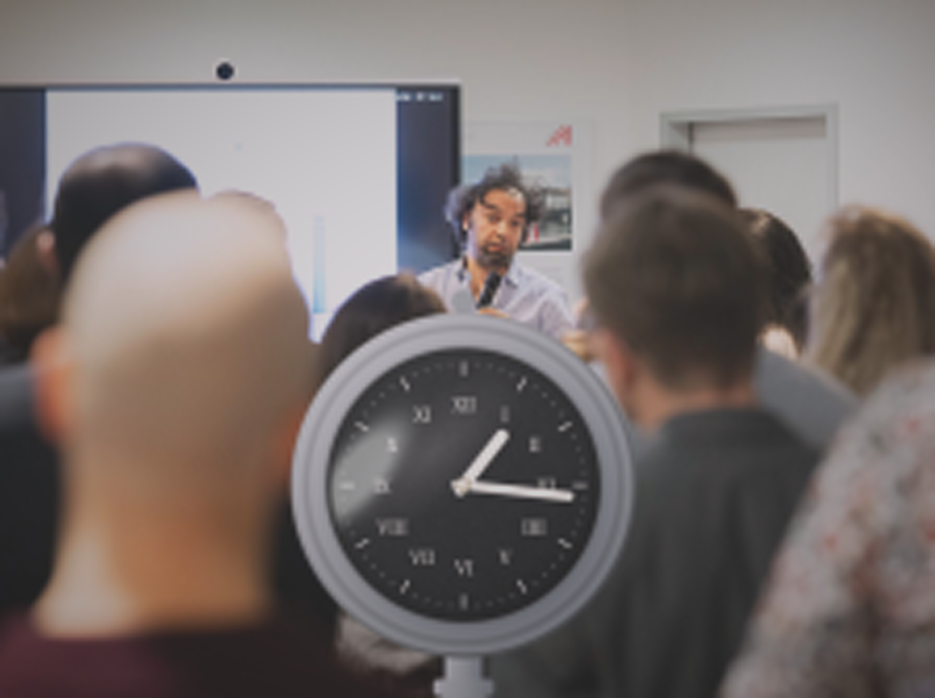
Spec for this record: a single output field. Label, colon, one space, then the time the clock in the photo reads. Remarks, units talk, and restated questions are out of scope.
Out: 1:16
